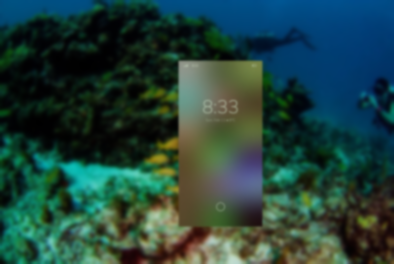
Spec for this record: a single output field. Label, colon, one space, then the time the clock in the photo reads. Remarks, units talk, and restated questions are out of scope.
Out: 8:33
